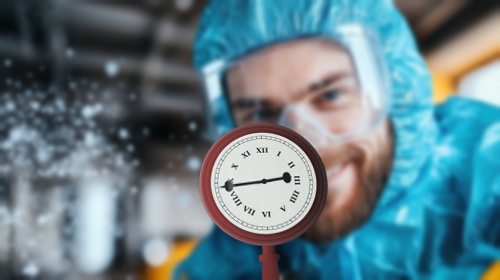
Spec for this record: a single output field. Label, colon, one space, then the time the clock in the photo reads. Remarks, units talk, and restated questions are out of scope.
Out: 2:44
